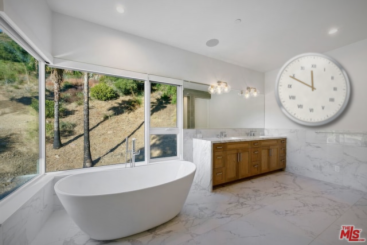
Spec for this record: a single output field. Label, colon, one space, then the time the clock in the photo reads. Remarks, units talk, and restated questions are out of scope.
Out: 11:49
